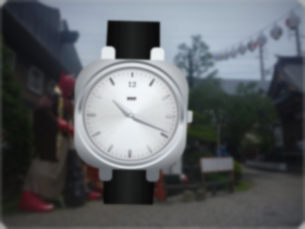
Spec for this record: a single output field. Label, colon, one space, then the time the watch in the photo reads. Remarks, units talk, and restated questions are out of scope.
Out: 10:19
